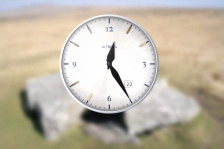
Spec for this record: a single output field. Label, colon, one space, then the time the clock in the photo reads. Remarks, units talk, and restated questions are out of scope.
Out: 12:25
